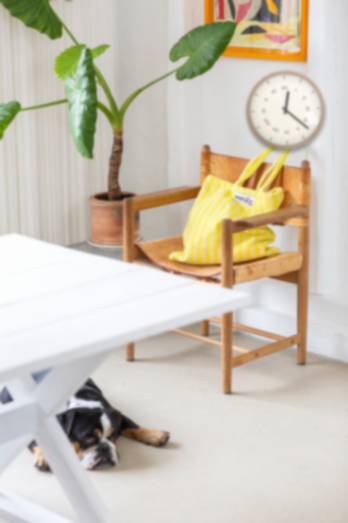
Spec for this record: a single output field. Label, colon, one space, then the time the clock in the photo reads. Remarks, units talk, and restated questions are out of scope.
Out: 12:22
